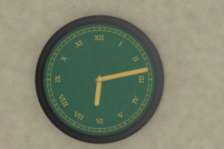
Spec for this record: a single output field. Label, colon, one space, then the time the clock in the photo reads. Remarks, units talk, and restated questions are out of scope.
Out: 6:13
